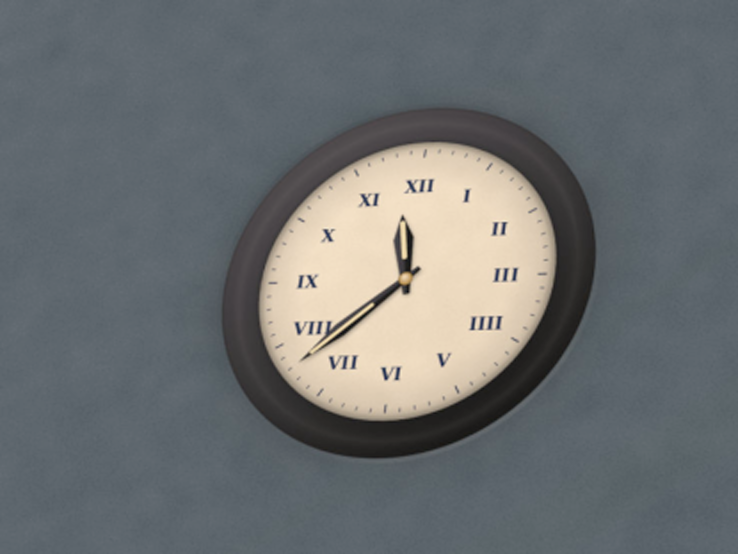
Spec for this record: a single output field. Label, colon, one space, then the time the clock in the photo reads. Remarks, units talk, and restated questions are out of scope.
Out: 11:38
